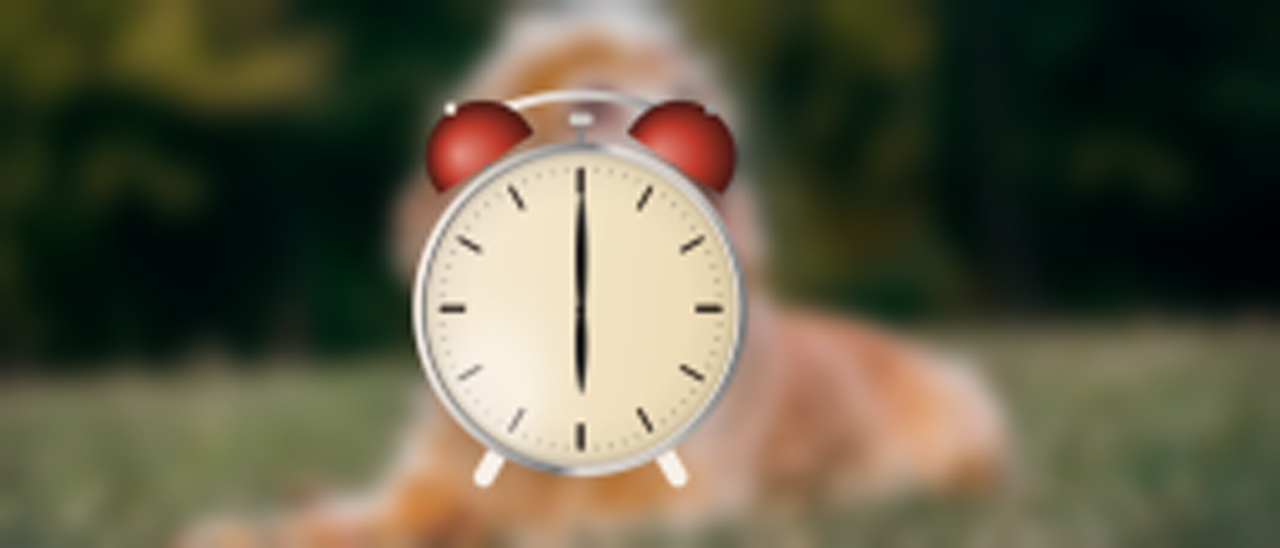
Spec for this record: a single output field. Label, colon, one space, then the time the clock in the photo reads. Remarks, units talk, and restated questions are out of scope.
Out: 6:00
